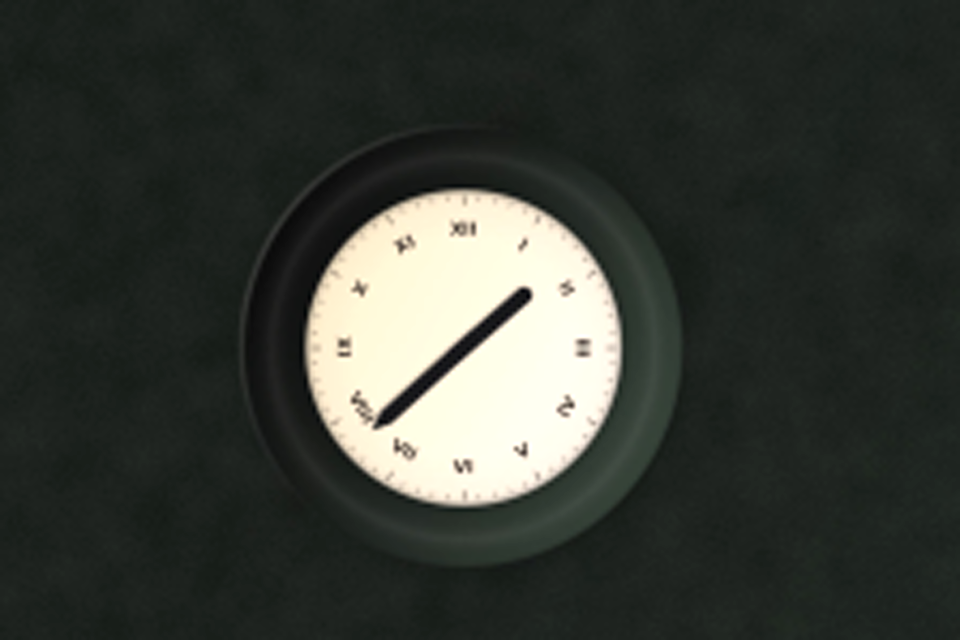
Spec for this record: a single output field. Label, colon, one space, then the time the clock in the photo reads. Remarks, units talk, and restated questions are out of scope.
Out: 1:38
